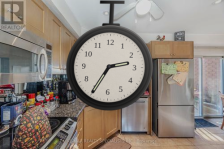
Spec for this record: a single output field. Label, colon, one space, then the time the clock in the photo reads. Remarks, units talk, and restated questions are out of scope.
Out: 2:35
